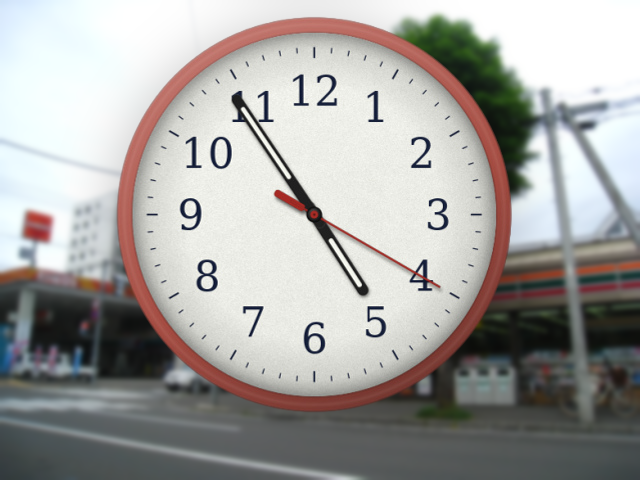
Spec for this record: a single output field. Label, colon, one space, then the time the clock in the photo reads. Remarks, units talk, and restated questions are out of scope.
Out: 4:54:20
